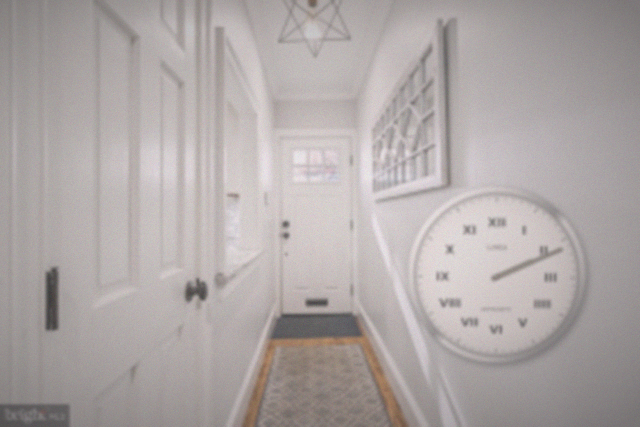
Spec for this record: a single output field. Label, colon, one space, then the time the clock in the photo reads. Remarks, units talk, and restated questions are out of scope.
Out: 2:11
